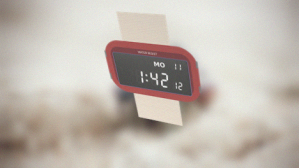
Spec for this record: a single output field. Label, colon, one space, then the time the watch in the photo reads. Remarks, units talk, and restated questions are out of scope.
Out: 1:42:12
